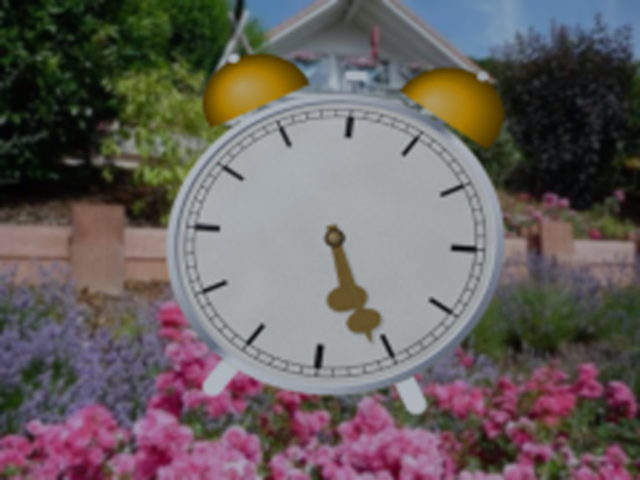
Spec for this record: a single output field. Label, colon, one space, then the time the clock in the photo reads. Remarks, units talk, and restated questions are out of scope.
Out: 5:26
